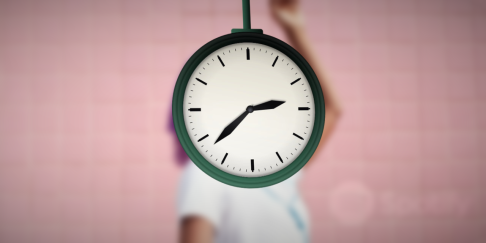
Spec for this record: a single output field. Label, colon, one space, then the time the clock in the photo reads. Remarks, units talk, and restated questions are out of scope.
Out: 2:38
